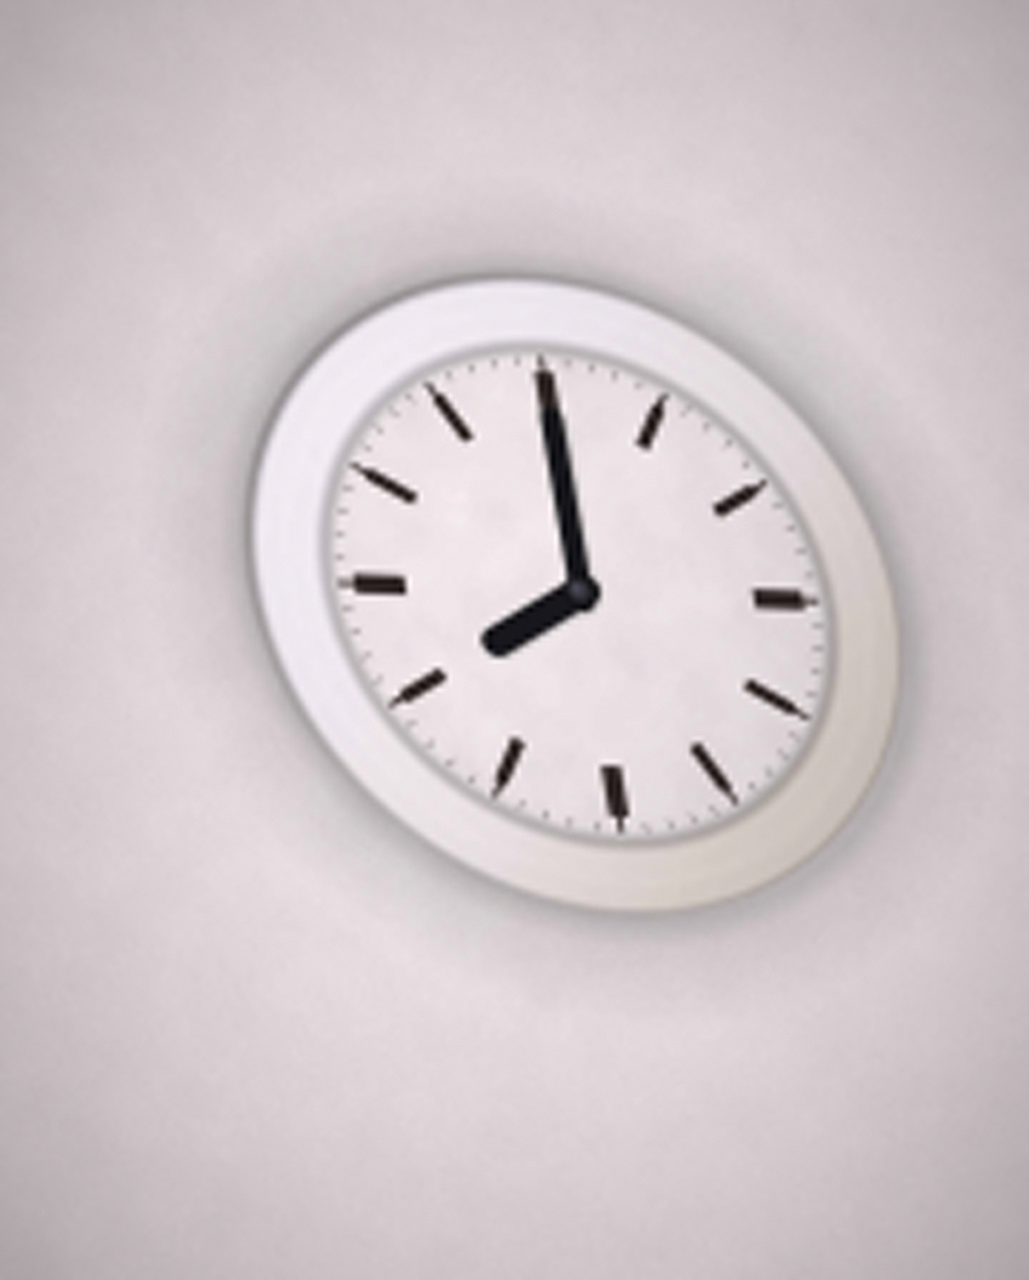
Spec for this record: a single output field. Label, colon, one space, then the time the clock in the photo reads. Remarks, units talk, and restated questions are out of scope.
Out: 8:00
